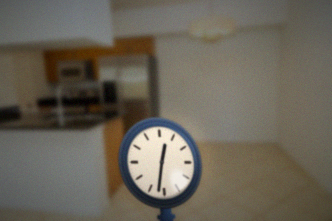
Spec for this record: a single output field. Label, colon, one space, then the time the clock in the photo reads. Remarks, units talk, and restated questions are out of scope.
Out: 12:32
